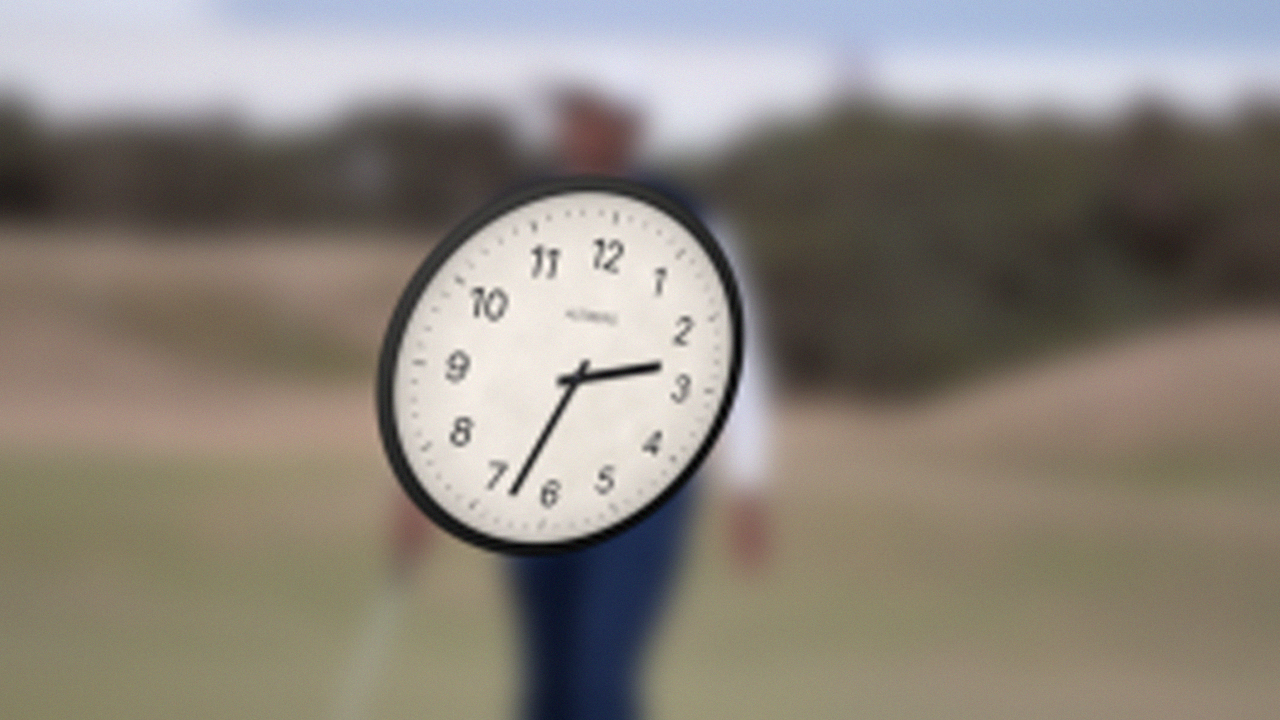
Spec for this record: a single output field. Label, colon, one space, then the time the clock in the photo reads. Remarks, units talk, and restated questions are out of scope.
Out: 2:33
